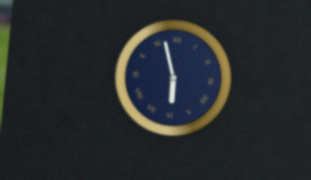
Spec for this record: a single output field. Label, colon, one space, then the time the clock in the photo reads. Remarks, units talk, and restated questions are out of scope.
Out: 5:57
